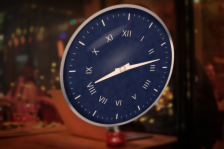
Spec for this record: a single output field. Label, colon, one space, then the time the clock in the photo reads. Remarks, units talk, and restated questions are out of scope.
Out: 8:13
